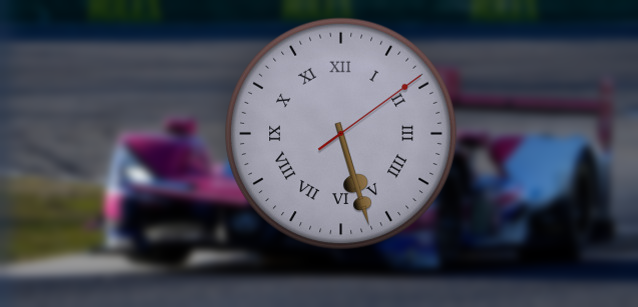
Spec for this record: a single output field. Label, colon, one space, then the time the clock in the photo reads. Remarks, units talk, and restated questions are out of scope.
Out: 5:27:09
